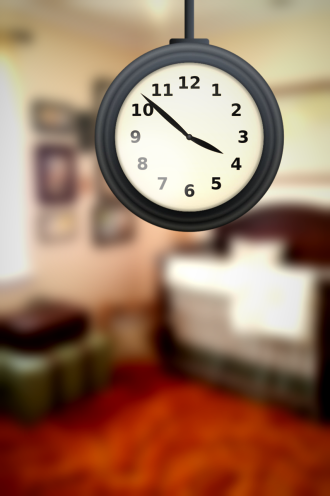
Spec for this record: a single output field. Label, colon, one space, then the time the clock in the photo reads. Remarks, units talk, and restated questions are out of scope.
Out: 3:52
